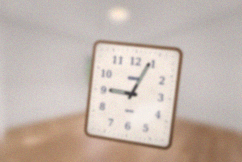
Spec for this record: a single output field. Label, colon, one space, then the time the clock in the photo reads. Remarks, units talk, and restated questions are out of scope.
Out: 9:04
